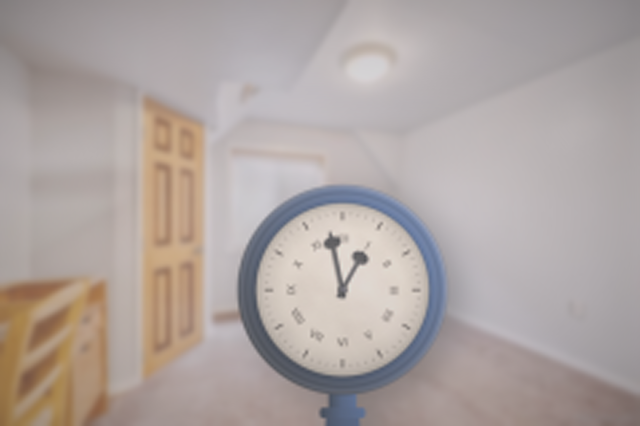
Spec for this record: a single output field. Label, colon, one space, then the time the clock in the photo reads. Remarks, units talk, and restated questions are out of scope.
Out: 12:58
